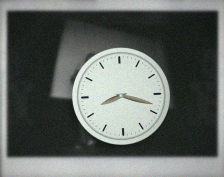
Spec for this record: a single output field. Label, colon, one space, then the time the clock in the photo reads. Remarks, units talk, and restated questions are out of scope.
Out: 8:18
